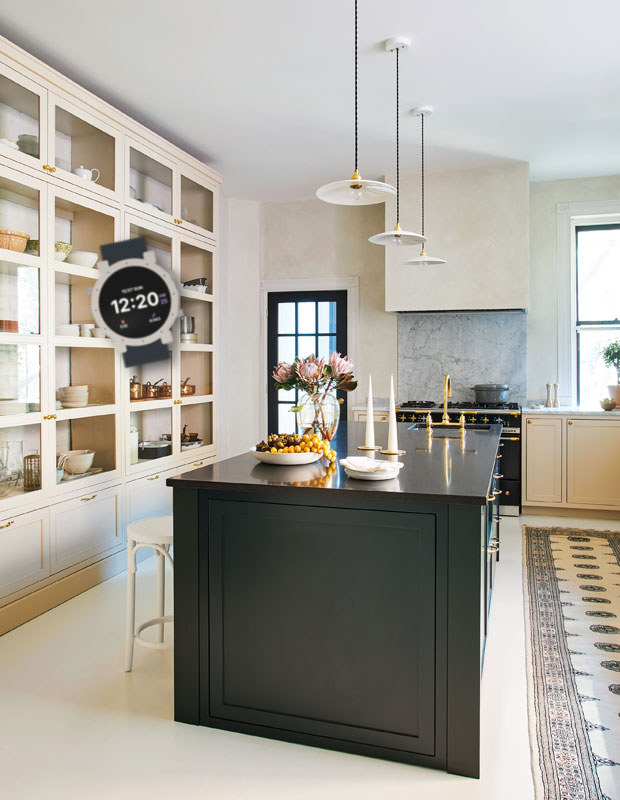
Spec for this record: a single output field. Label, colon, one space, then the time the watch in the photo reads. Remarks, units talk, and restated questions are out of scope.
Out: 12:20
